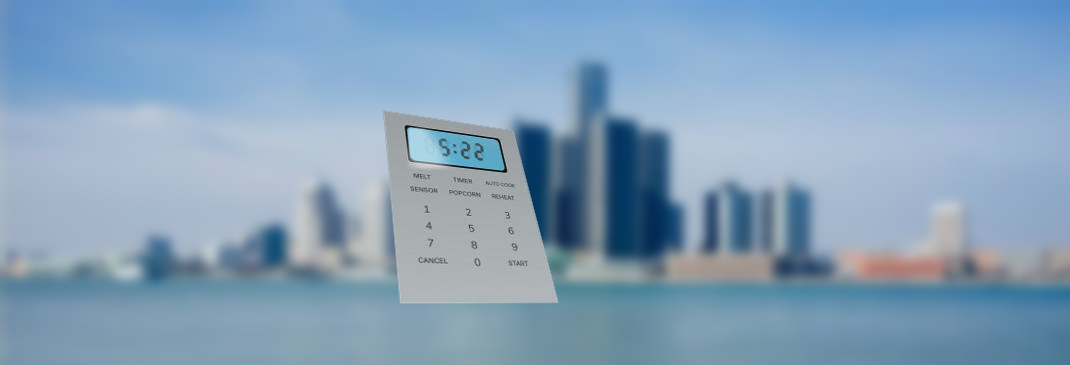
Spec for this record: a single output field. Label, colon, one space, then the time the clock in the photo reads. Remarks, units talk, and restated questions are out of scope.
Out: 5:22
